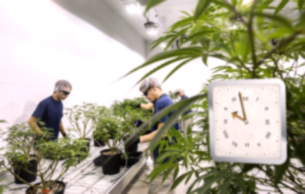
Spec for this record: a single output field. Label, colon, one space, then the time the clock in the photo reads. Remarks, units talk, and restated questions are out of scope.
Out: 9:58
